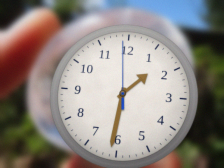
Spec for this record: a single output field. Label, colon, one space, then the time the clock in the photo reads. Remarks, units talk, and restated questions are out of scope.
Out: 1:30:59
